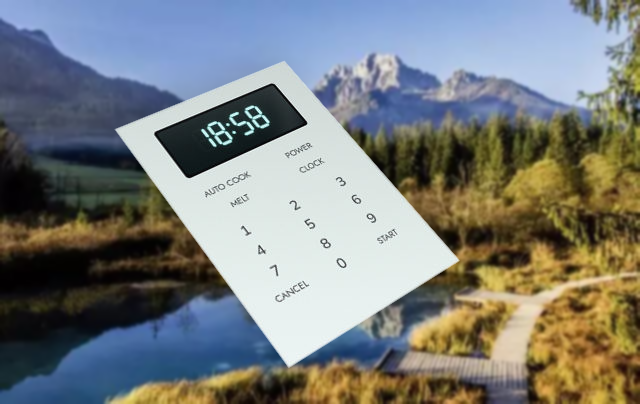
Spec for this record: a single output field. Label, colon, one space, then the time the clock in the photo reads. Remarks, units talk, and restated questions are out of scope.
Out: 18:58
